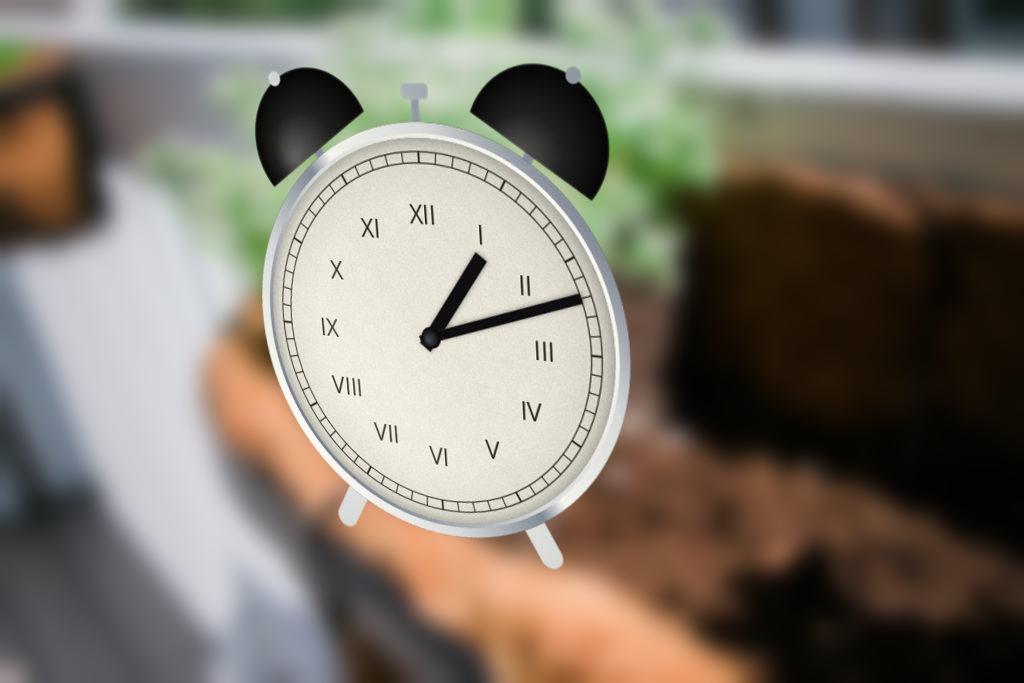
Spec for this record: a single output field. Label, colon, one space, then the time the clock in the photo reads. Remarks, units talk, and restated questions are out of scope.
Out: 1:12
